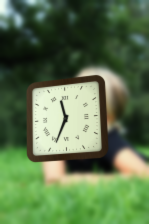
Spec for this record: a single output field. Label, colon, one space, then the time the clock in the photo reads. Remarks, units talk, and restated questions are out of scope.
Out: 11:34
